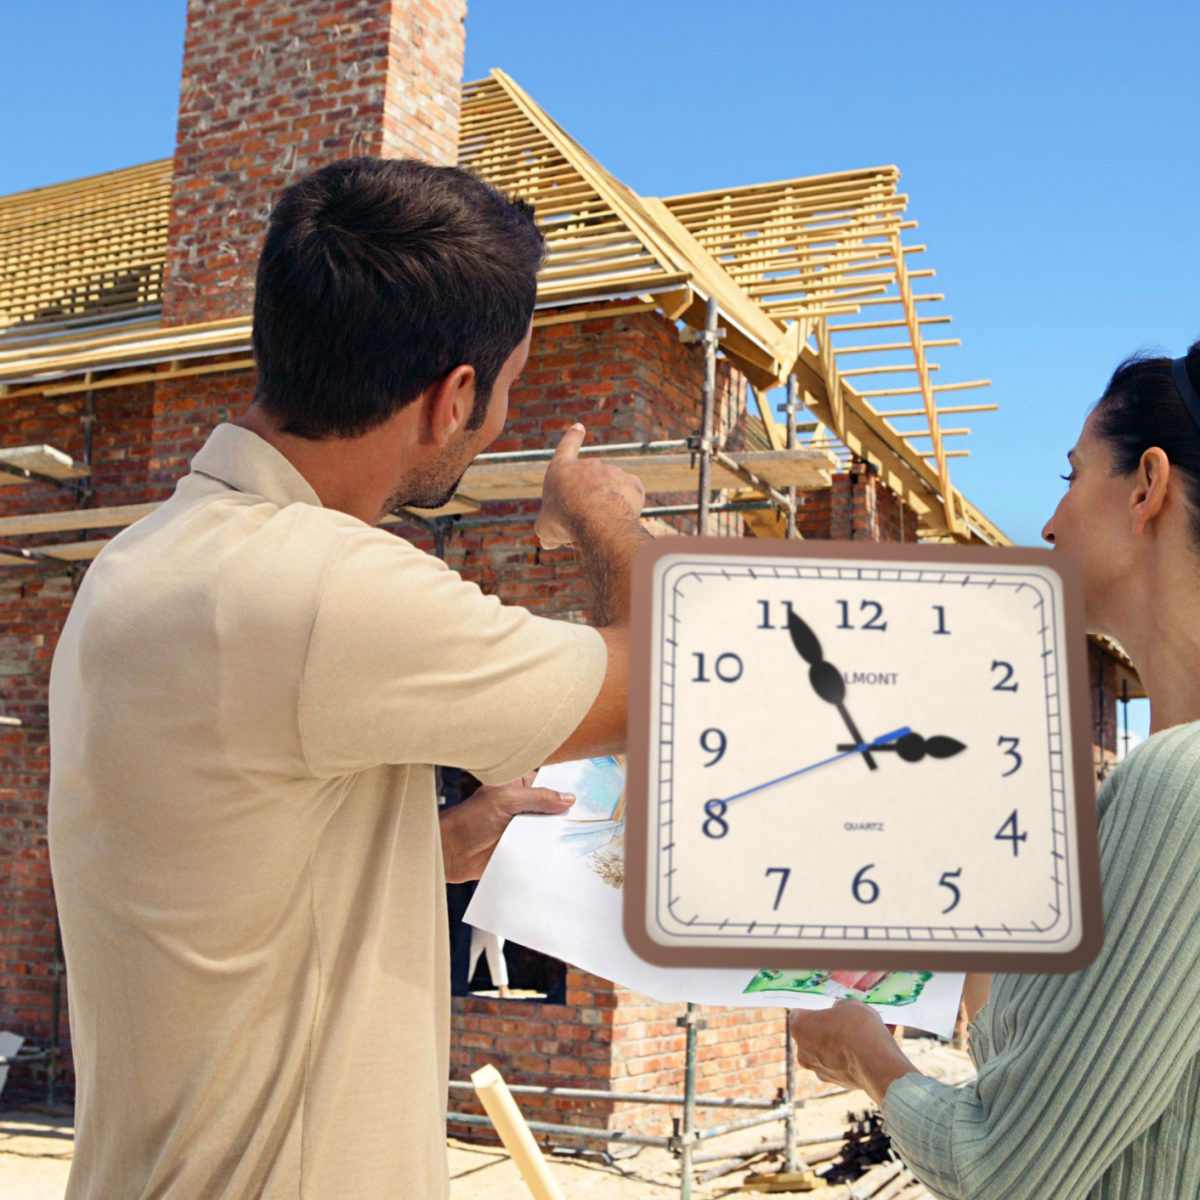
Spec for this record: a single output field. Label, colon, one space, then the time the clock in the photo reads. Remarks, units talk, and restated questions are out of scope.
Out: 2:55:41
